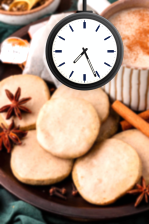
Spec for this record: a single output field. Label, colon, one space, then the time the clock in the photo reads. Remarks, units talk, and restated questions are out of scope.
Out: 7:26
